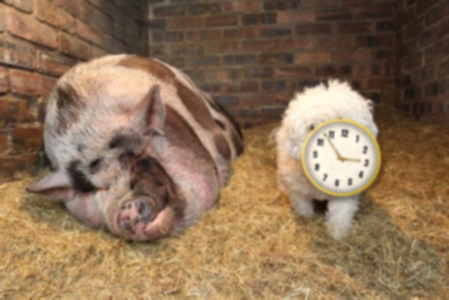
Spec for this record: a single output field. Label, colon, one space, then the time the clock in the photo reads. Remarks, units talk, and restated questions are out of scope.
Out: 2:53
